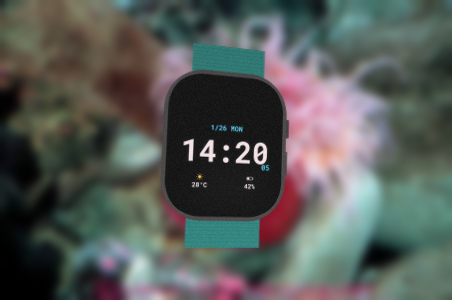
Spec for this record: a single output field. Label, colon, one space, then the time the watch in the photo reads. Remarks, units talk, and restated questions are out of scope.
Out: 14:20:05
